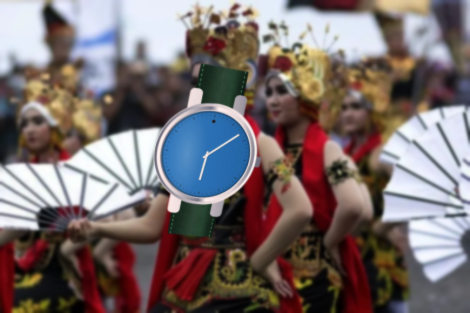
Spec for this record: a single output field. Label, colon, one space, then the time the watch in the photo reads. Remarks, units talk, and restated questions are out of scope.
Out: 6:08
